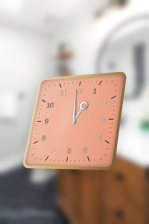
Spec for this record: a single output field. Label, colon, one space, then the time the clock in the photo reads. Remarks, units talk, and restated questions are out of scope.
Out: 12:59
